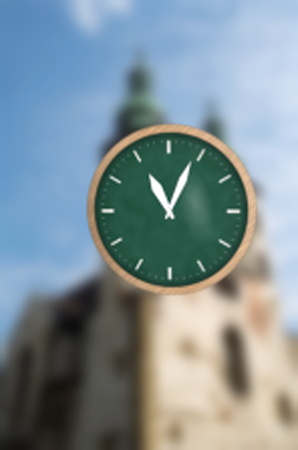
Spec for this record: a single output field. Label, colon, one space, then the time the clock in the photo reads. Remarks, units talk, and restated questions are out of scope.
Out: 11:04
